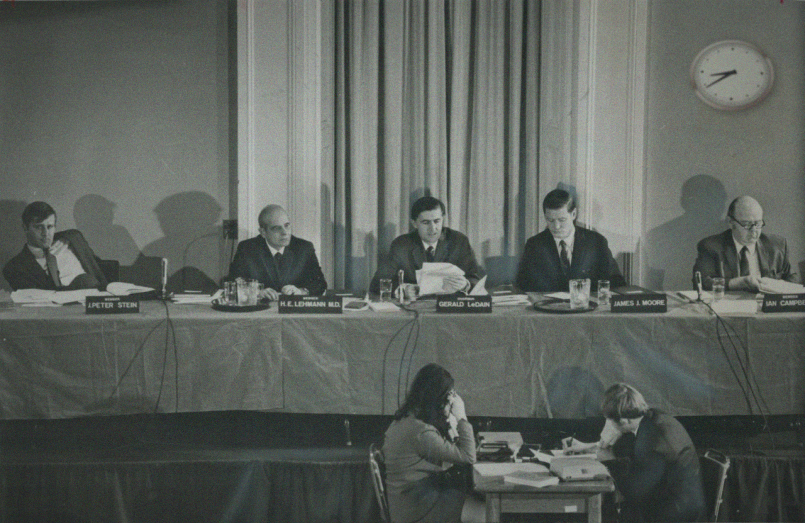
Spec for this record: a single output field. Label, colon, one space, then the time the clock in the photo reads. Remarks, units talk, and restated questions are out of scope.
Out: 8:39
